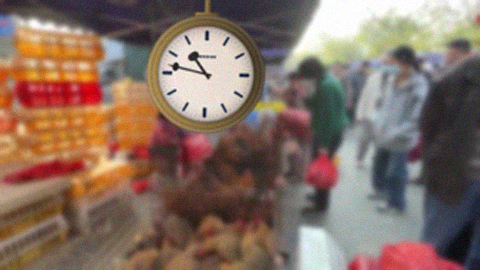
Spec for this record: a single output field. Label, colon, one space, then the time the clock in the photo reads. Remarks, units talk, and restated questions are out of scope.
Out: 10:47
